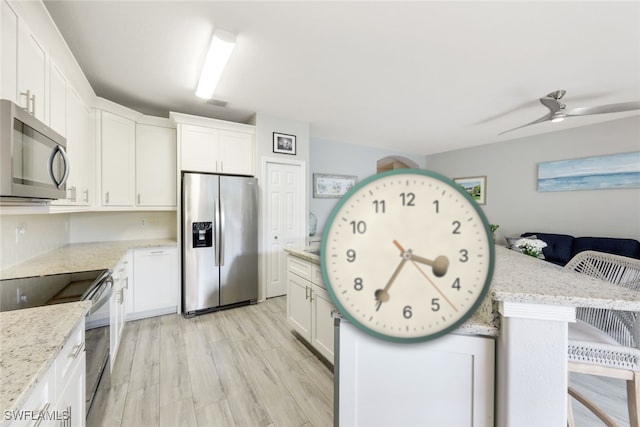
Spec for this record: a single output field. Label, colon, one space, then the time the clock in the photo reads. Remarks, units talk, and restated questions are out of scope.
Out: 3:35:23
